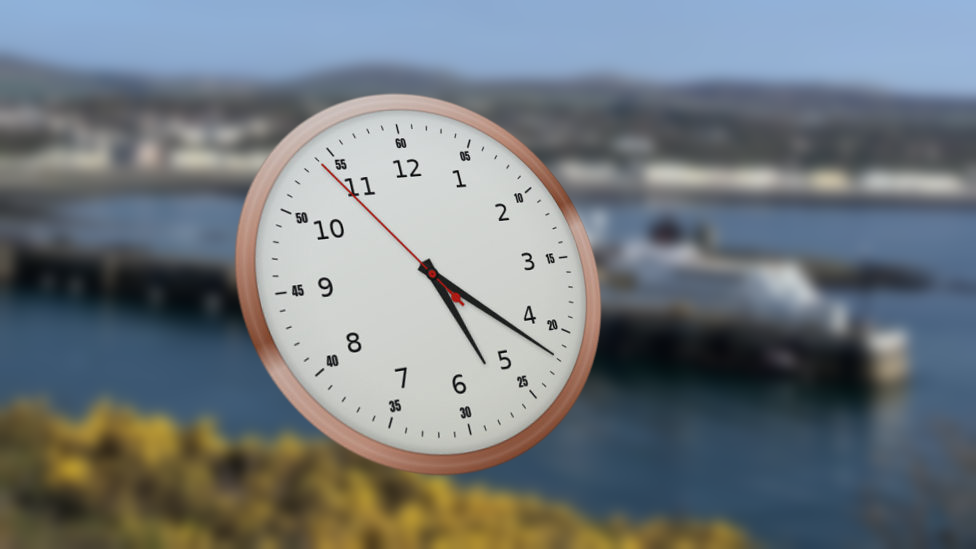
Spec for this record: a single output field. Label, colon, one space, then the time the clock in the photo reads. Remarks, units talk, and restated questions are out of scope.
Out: 5:21:54
